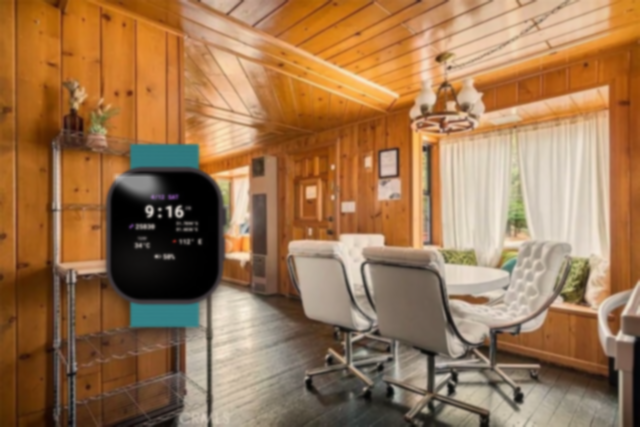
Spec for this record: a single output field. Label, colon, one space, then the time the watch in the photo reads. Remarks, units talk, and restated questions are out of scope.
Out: 9:16
